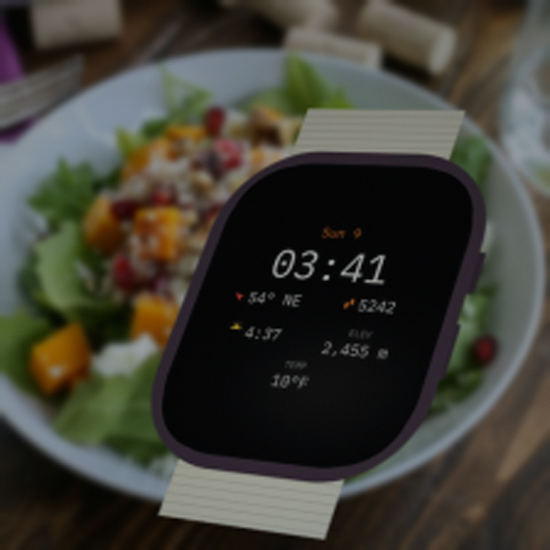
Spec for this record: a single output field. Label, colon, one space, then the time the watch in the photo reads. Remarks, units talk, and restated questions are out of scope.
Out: 3:41
